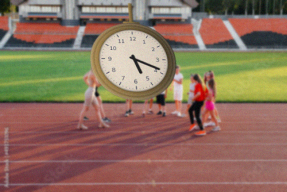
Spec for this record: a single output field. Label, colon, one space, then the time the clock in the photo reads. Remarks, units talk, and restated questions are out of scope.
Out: 5:19
